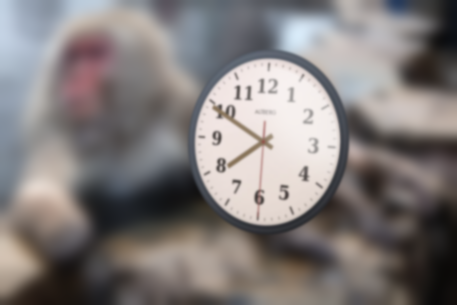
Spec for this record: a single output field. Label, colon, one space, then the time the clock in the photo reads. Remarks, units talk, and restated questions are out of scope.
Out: 7:49:30
